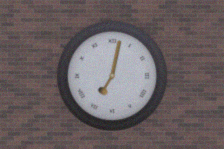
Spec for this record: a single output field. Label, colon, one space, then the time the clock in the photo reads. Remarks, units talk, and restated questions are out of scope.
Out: 7:02
